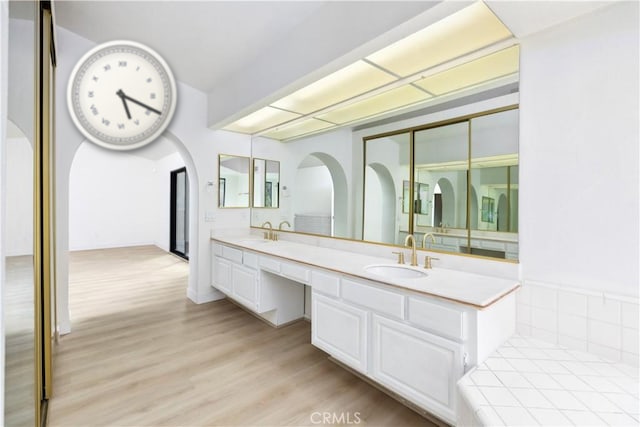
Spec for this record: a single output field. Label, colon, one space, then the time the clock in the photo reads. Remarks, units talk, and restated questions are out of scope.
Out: 5:19
